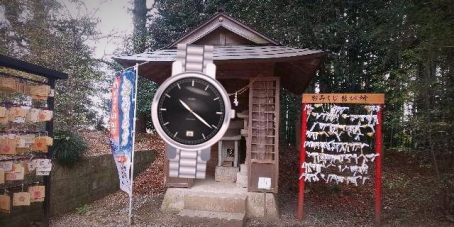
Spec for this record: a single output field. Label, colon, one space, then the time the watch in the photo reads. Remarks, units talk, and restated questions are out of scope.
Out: 10:21
